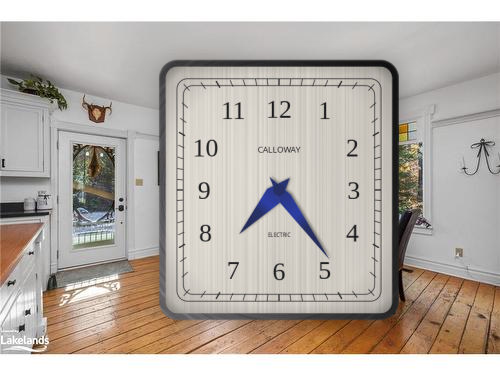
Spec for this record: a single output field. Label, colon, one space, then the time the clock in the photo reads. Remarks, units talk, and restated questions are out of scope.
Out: 7:24
